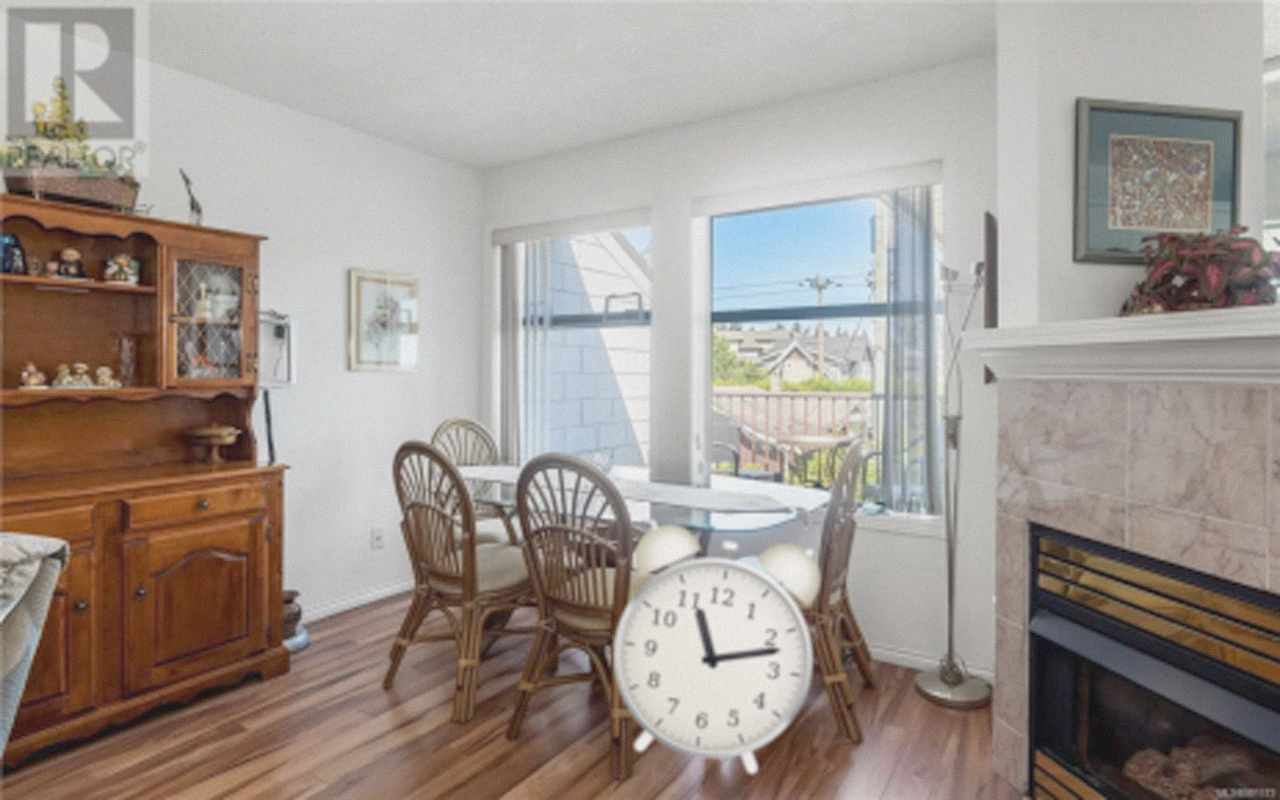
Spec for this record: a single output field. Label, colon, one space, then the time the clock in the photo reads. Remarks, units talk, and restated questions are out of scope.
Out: 11:12
